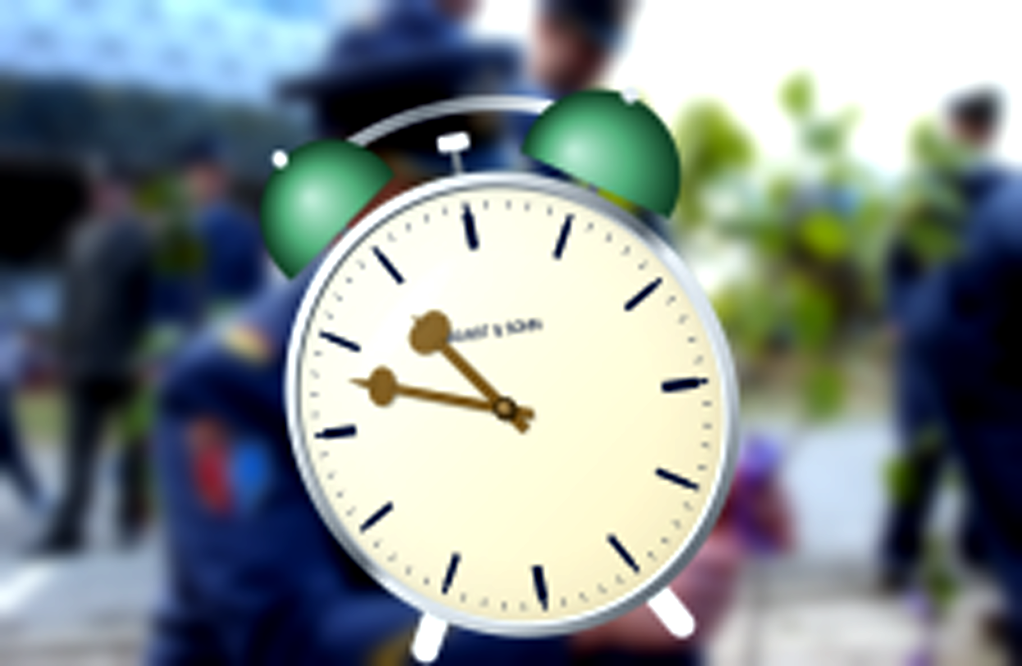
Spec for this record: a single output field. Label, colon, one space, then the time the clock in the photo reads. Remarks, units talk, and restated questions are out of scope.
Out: 10:48
